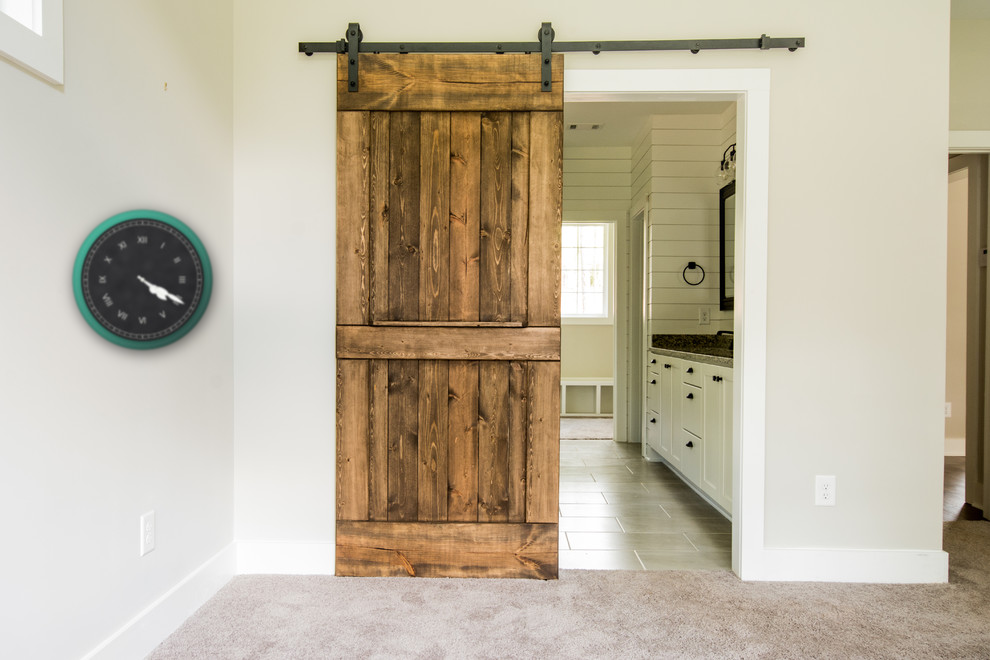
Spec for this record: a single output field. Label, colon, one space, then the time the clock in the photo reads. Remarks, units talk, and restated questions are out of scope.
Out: 4:20
